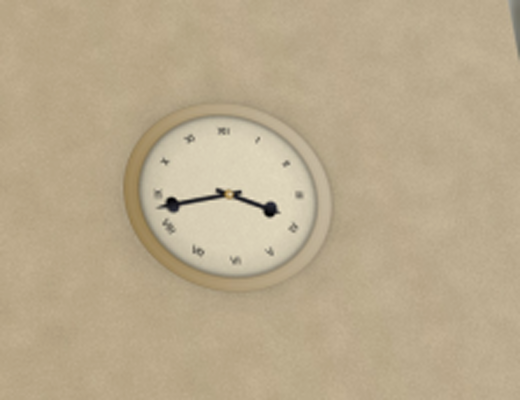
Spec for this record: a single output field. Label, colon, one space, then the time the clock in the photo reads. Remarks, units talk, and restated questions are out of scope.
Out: 3:43
